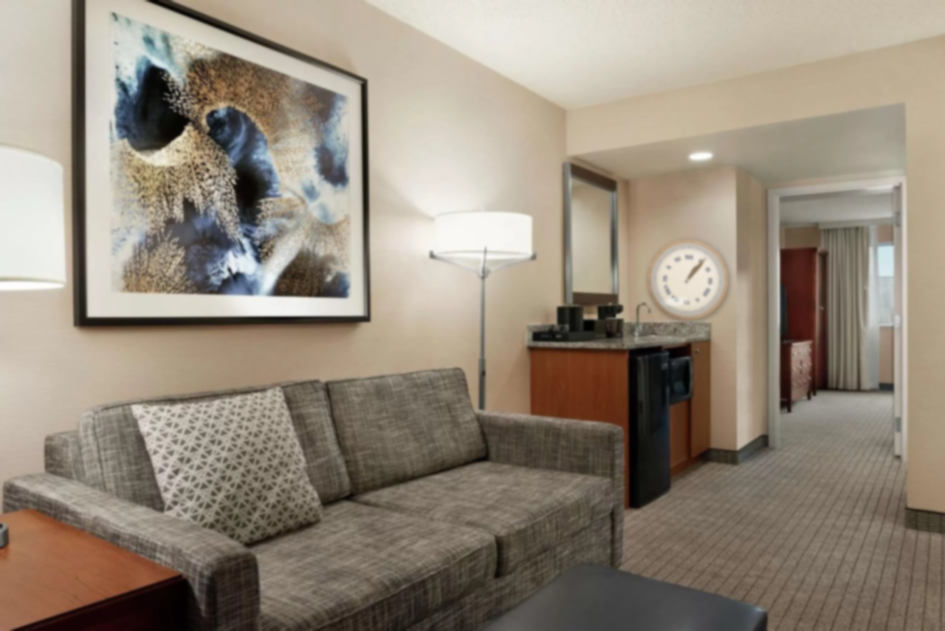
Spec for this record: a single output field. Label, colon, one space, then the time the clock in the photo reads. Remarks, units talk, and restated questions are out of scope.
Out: 1:06
